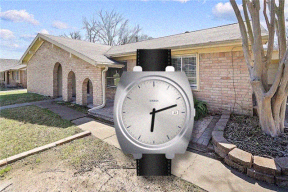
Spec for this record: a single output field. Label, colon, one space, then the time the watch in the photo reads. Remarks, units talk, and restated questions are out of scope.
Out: 6:12
